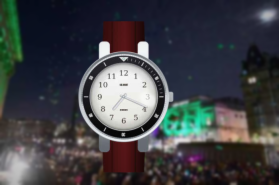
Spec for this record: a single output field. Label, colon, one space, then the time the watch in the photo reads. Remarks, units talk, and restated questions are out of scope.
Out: 7:19
